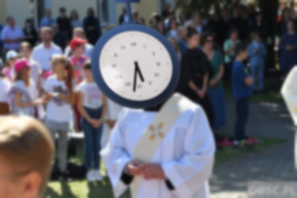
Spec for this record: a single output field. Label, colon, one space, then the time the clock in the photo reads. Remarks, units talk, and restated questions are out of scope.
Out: 5:32
